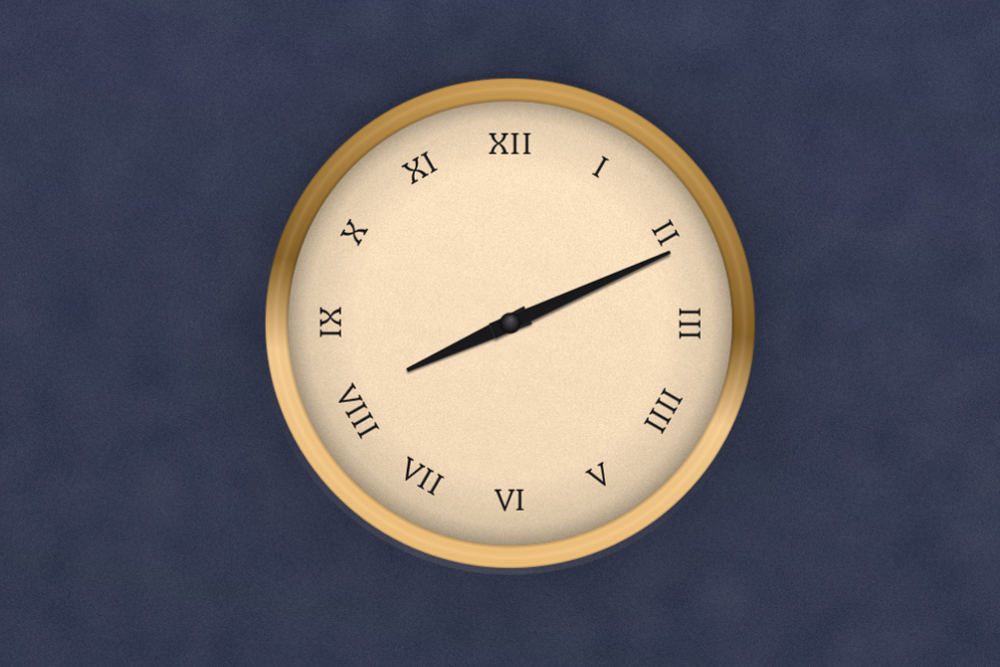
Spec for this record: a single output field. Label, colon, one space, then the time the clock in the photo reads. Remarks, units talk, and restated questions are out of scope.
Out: 8:11
